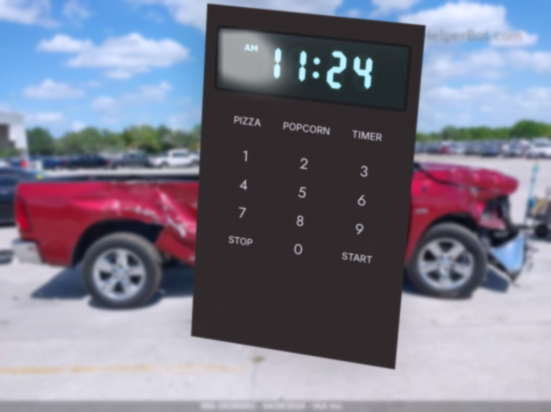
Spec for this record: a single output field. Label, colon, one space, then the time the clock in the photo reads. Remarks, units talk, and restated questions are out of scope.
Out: 11:24
